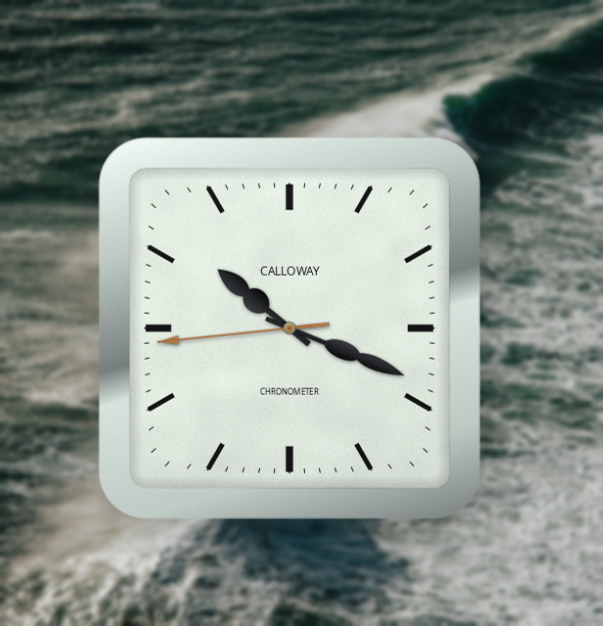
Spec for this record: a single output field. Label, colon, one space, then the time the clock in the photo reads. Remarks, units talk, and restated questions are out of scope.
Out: 10:18:44
